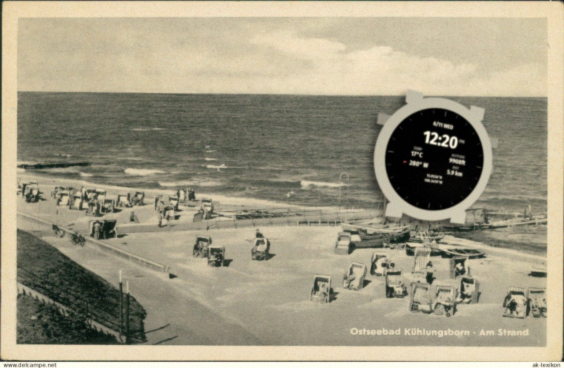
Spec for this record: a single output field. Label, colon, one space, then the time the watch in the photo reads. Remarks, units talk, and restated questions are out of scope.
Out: 12:20
